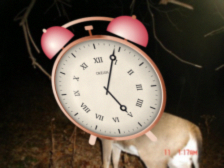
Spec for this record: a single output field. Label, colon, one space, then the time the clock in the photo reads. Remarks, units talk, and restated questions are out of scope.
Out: 5:04
